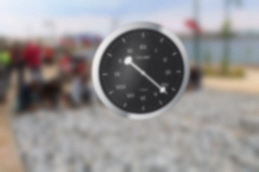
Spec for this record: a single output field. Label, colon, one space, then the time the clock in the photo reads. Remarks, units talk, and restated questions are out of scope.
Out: 10:22
